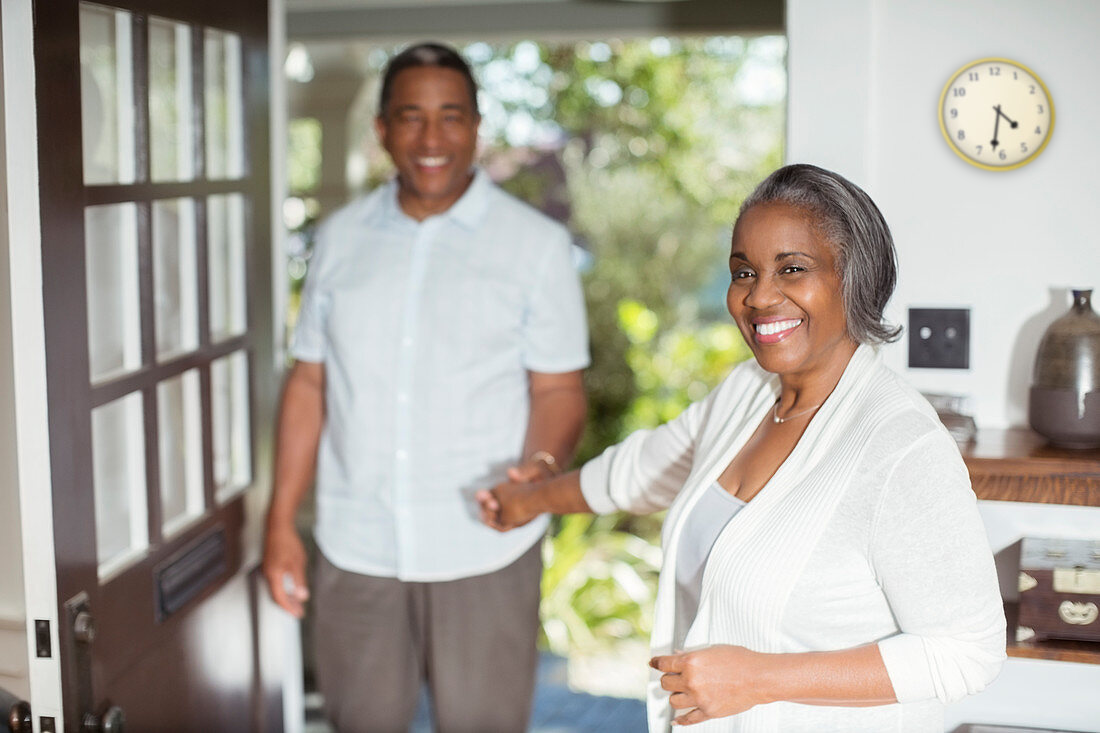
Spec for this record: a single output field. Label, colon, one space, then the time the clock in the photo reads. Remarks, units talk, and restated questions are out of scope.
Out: 4:32
